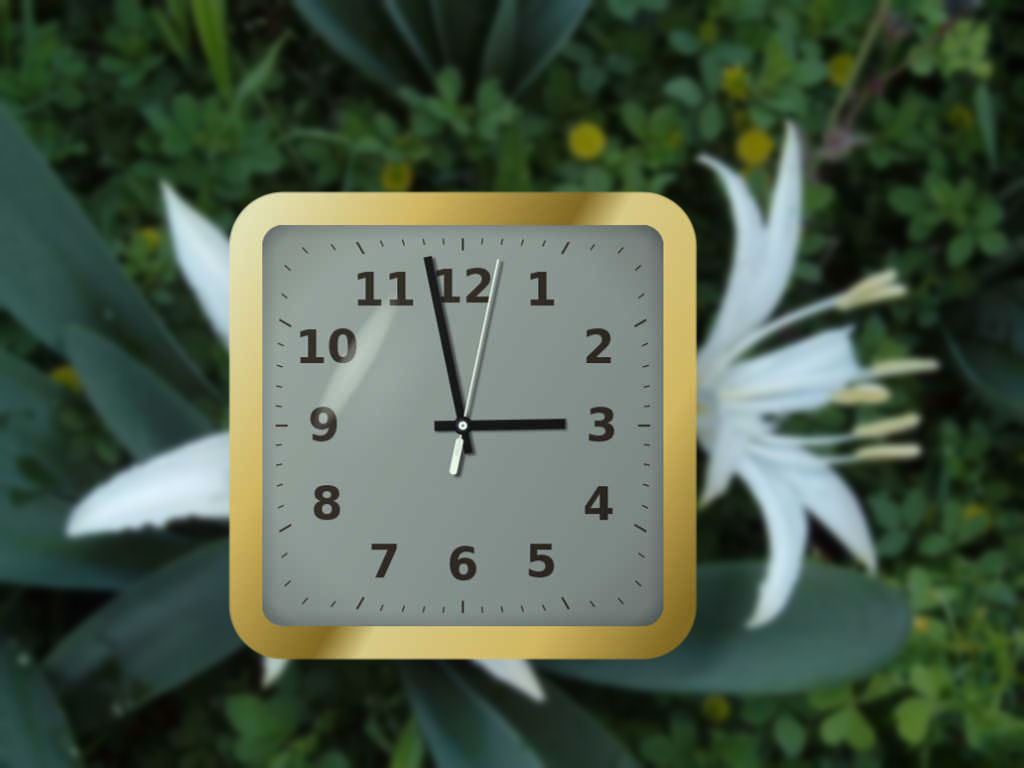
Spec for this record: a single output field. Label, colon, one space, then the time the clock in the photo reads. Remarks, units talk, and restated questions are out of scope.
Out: 2:58:02
